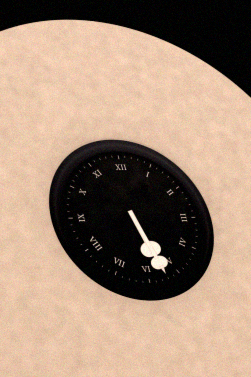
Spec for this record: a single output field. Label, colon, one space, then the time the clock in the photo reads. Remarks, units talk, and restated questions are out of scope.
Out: 5:27
